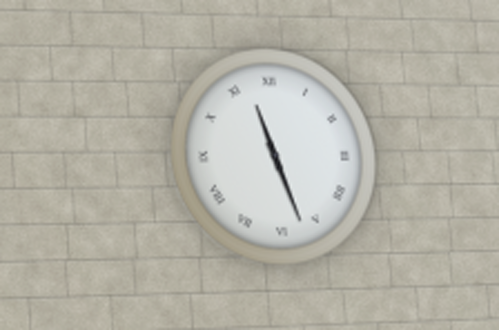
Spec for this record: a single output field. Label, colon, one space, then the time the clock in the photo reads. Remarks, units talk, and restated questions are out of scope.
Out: 11:27
